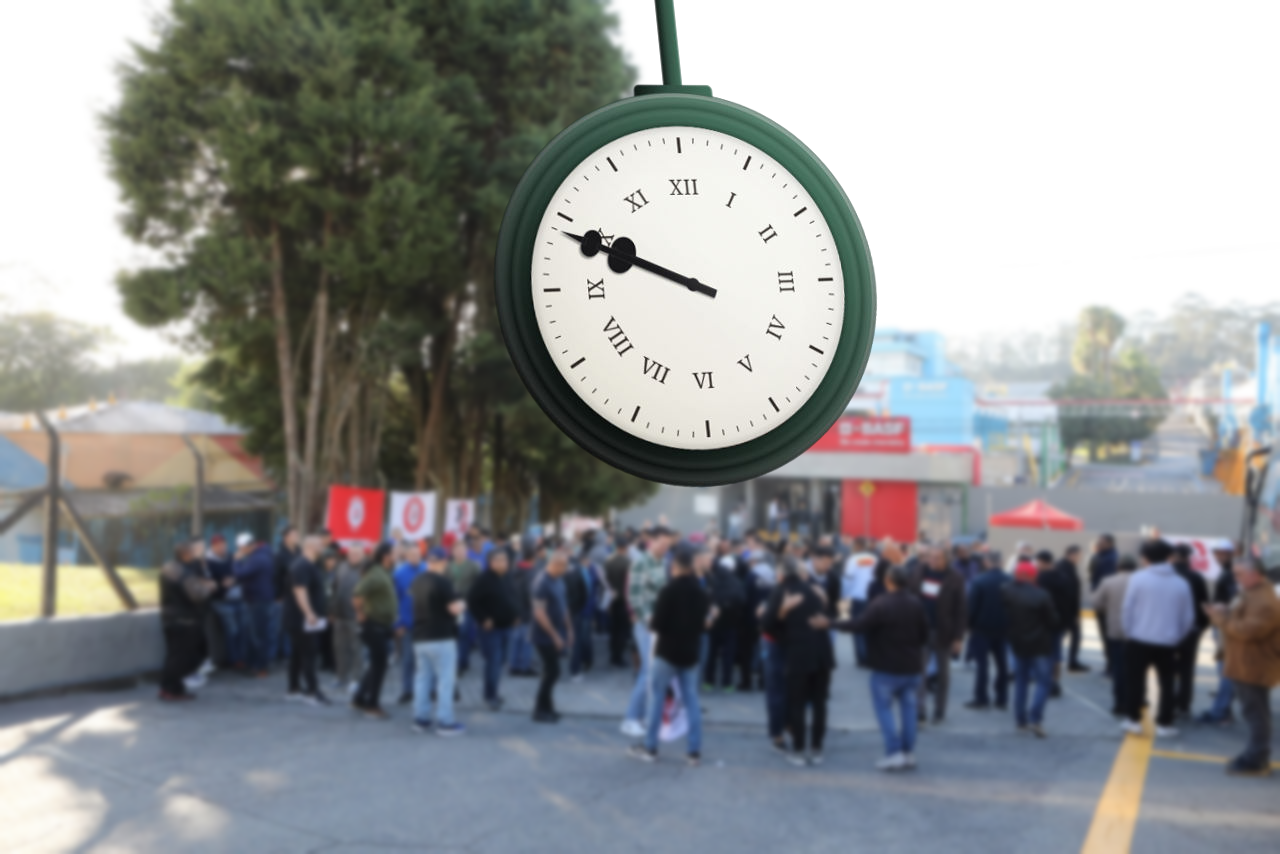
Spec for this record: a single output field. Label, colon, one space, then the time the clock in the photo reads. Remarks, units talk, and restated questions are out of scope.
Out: 9:49
